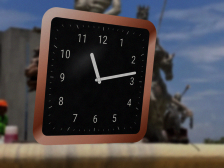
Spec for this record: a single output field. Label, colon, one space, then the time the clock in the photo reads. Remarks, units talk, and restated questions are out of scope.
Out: 11:13
